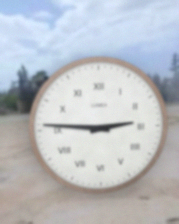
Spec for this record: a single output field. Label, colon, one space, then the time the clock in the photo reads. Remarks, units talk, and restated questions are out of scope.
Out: 2:46
